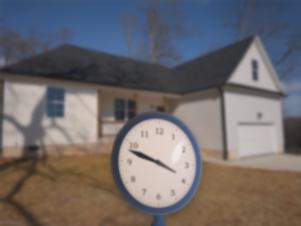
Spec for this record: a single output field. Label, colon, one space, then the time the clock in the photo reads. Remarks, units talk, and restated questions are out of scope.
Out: 3:48
